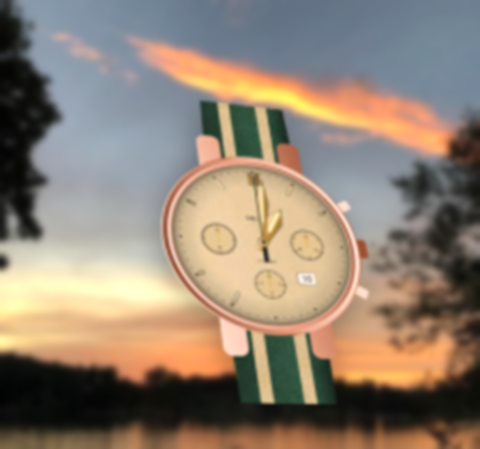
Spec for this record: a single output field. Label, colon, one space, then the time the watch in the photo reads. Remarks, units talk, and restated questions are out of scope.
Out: 1:01
